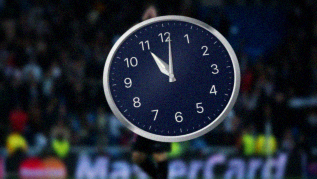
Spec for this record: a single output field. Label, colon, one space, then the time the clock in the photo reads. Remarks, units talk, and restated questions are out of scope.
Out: 11:01
